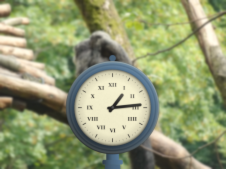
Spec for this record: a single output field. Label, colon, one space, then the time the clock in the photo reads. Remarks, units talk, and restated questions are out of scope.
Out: 1:14
